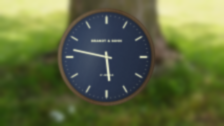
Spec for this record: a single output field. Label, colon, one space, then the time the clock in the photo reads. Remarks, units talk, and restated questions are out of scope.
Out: 5:47
